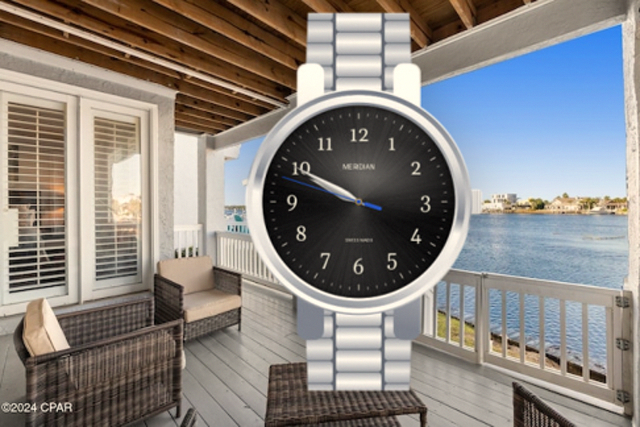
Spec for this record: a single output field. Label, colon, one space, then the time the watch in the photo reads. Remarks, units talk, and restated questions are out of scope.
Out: 9:49:48
